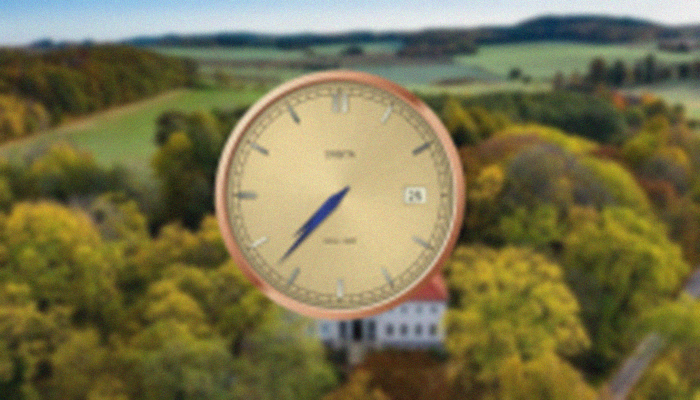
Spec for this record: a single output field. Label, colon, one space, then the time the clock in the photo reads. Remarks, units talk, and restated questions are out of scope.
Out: 7:37
